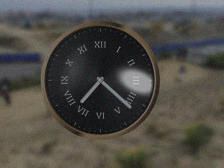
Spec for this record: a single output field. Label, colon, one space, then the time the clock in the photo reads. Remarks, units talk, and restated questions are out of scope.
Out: 7:22
